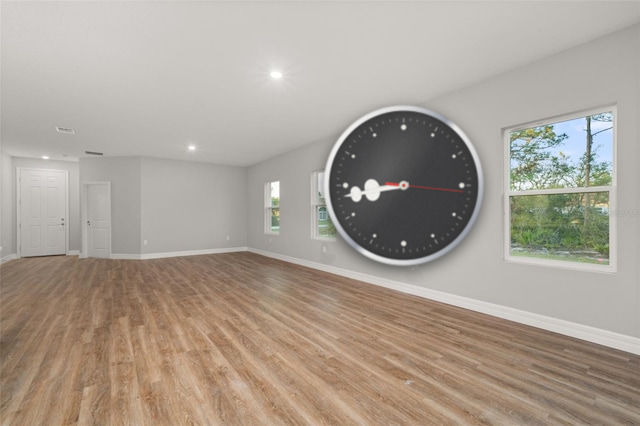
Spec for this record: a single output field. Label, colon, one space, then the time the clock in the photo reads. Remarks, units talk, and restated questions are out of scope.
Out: 8:43:16
